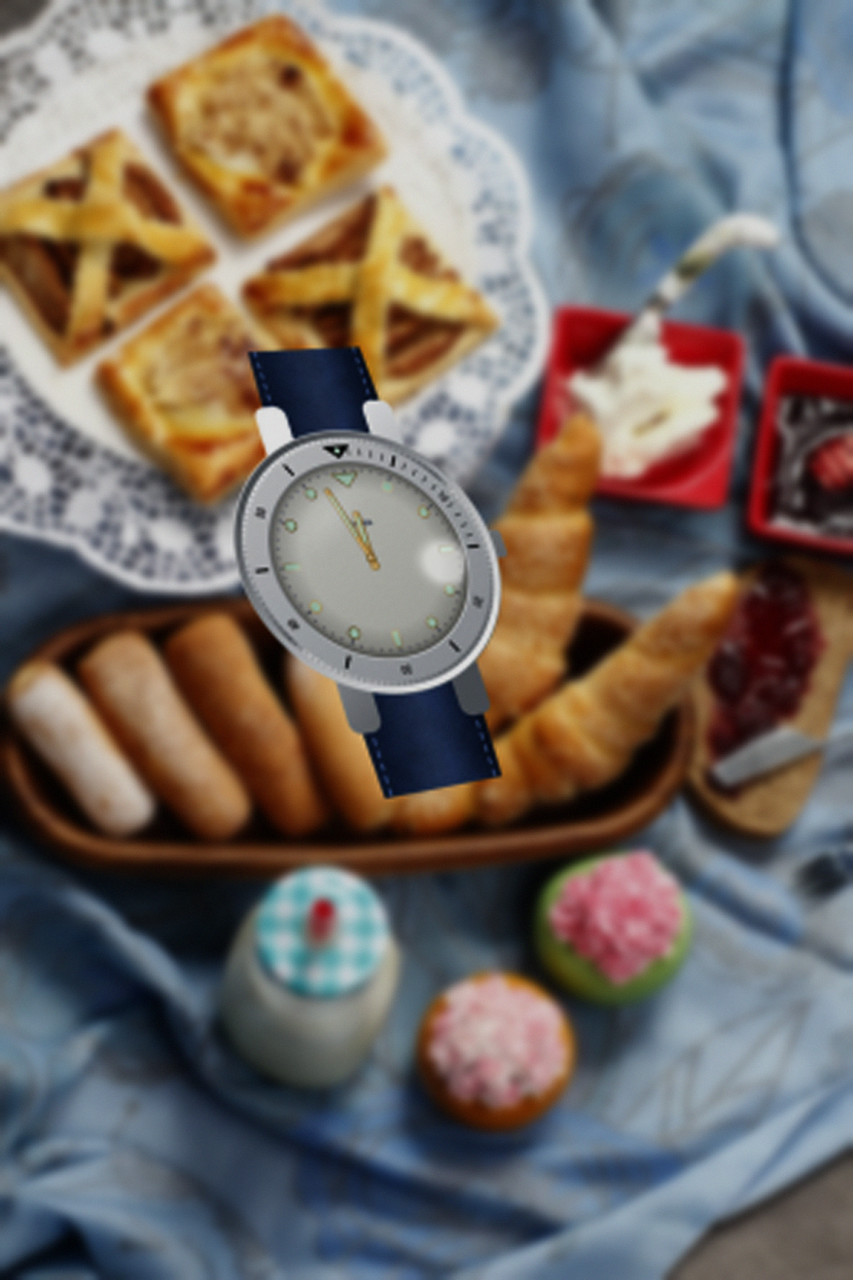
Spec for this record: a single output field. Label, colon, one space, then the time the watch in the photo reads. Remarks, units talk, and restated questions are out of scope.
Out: 11:57
